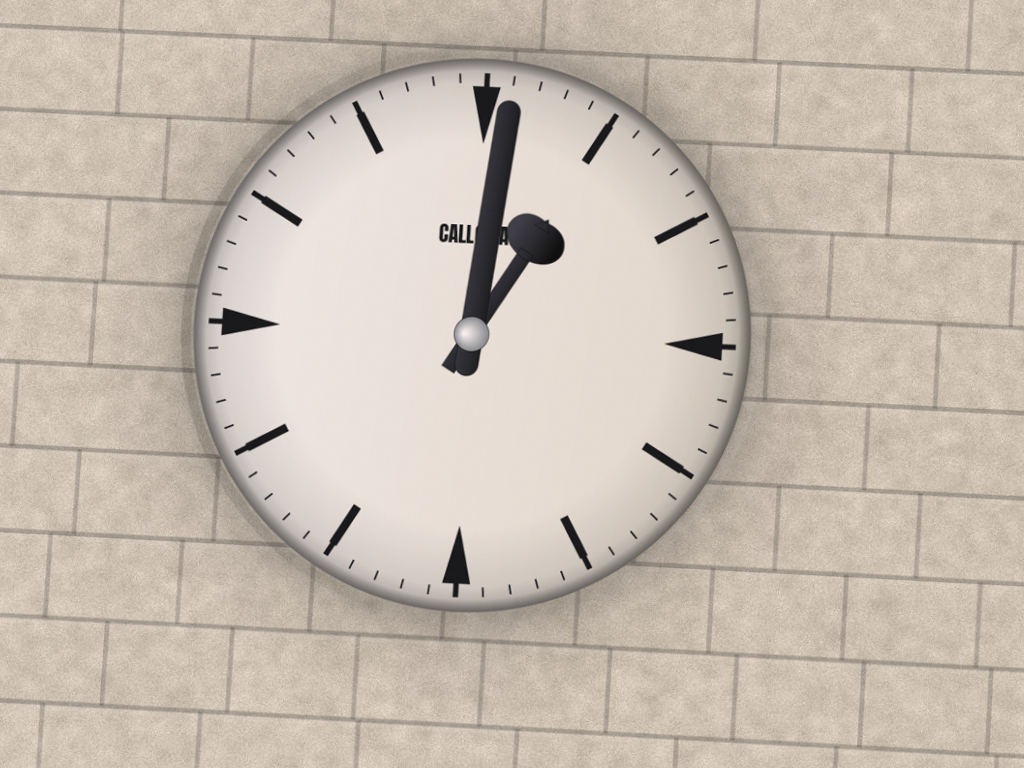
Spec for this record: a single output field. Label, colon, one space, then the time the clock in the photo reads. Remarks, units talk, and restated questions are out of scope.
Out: 1:01
